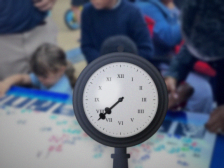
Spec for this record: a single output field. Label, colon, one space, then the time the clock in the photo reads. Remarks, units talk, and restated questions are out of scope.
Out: 7:38
